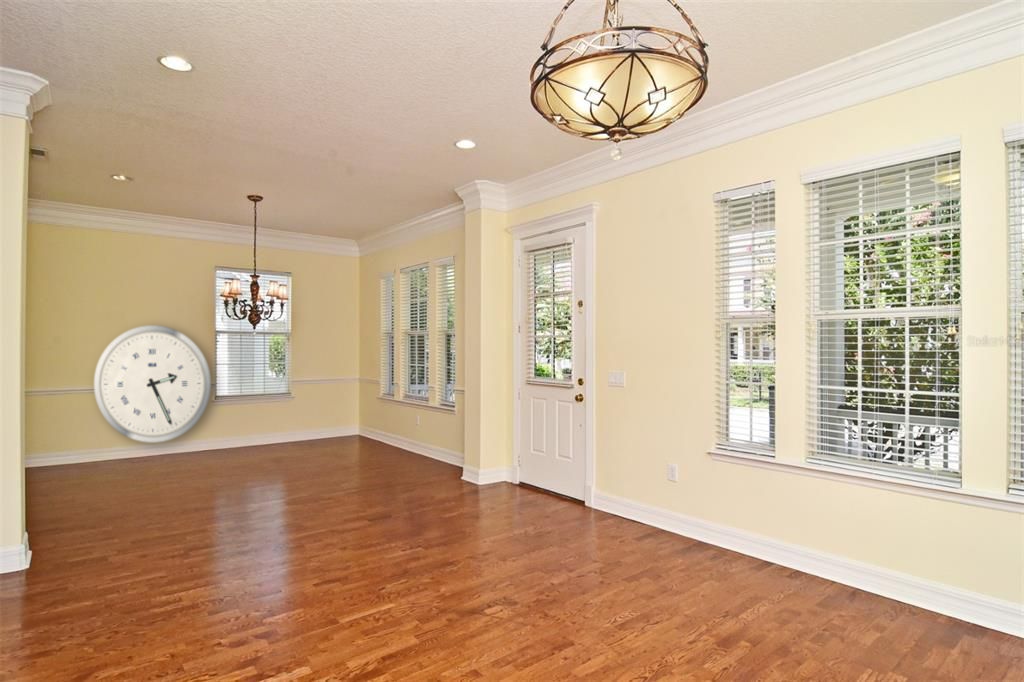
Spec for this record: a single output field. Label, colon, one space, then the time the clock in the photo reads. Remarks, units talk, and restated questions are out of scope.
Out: 2:26
